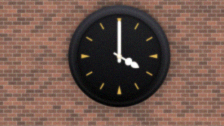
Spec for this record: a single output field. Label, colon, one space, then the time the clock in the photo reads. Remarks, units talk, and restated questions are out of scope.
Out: 4:00
